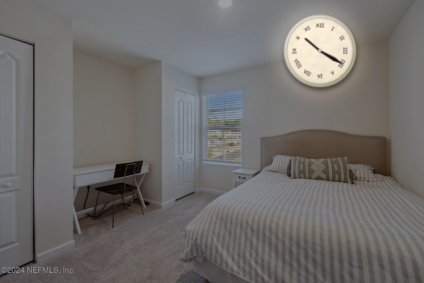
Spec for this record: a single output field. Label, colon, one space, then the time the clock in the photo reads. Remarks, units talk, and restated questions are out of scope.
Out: 10:20
